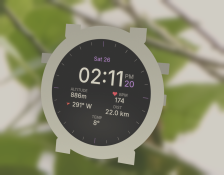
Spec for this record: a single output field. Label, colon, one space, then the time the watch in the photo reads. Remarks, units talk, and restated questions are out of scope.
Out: 2:11:20
